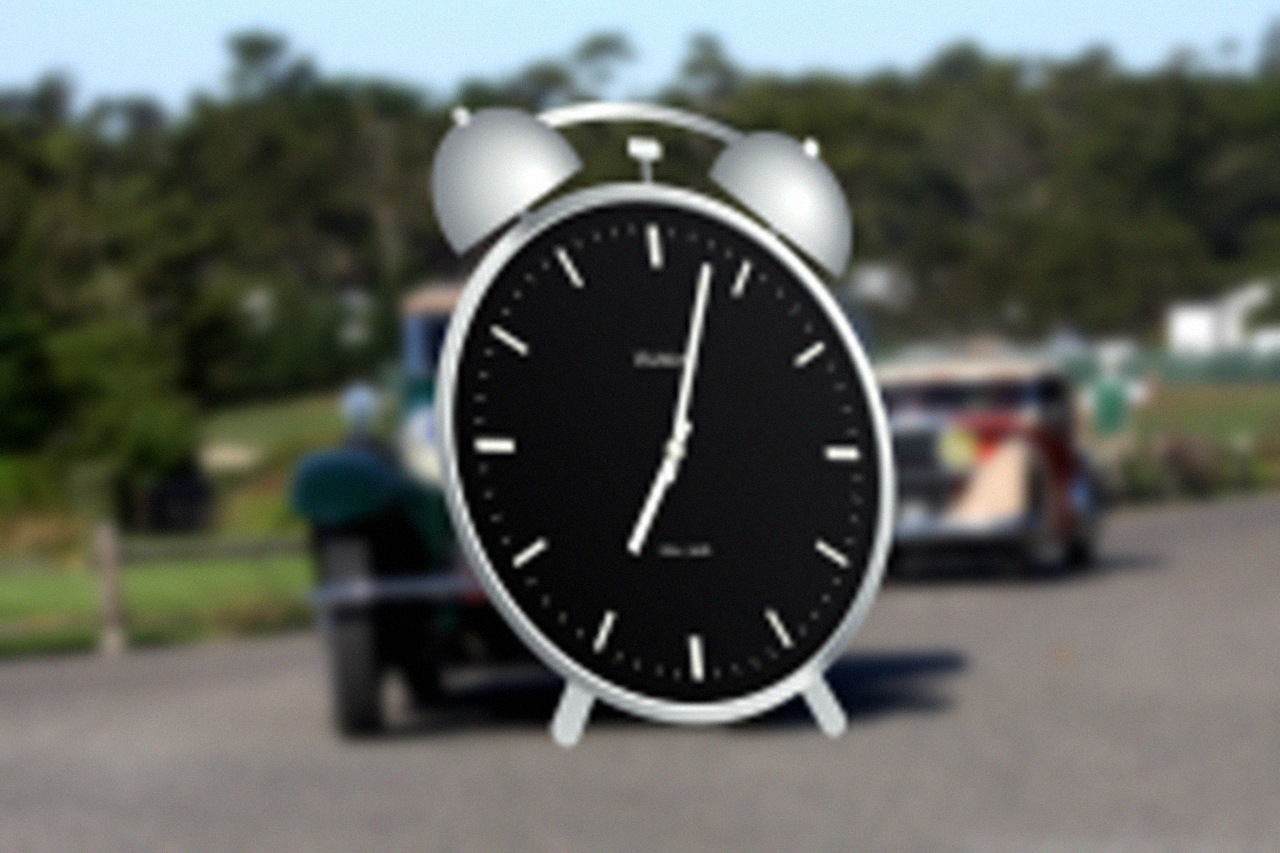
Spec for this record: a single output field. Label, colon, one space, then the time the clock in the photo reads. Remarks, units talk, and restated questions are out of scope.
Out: 7:03
